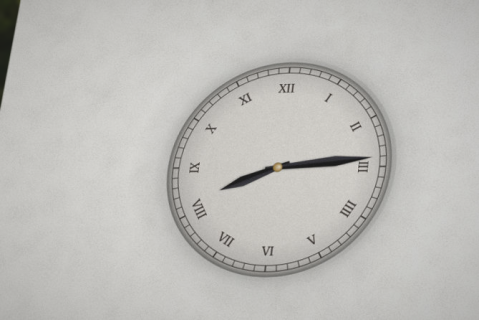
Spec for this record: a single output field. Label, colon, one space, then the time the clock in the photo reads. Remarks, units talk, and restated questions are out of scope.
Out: 8:14
